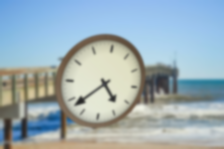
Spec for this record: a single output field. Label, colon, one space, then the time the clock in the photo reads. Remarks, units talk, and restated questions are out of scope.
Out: 4:38
